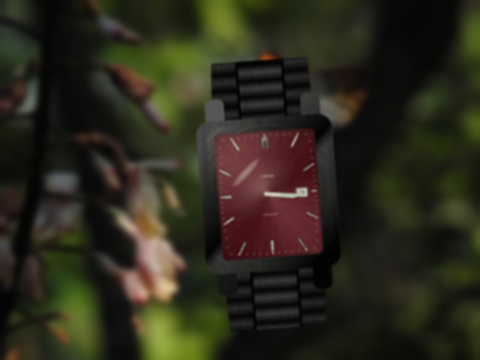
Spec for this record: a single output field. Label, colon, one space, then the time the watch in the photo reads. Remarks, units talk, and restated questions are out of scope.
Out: 3:16
